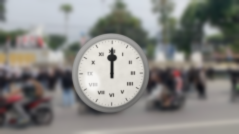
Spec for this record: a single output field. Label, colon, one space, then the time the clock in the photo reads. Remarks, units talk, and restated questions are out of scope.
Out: 12:00
